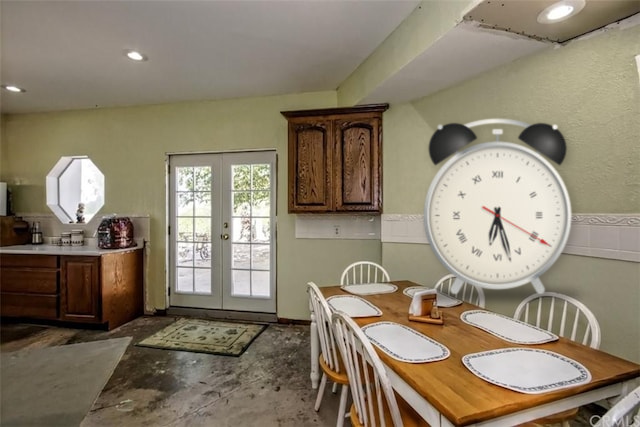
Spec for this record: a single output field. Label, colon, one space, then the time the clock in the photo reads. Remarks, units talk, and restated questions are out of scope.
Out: 6:27:20
